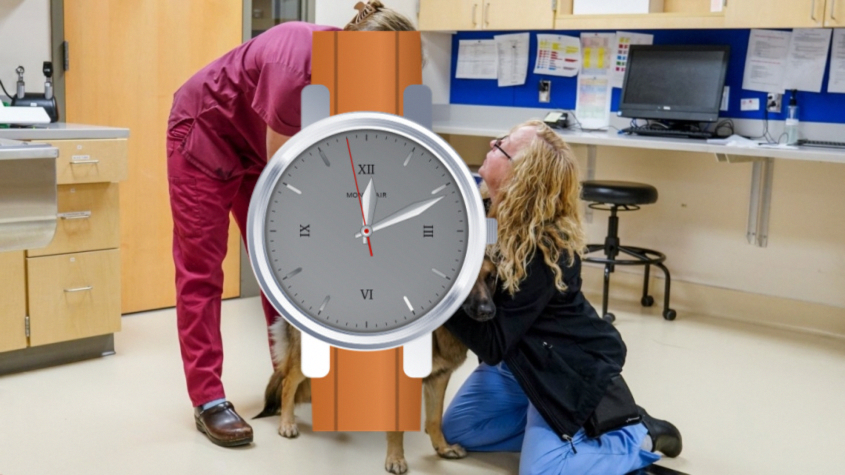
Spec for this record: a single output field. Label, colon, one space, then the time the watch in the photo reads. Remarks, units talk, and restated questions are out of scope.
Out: 12:10:58
